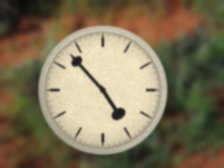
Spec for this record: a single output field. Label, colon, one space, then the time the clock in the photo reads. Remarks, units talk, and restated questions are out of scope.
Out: 4:53
